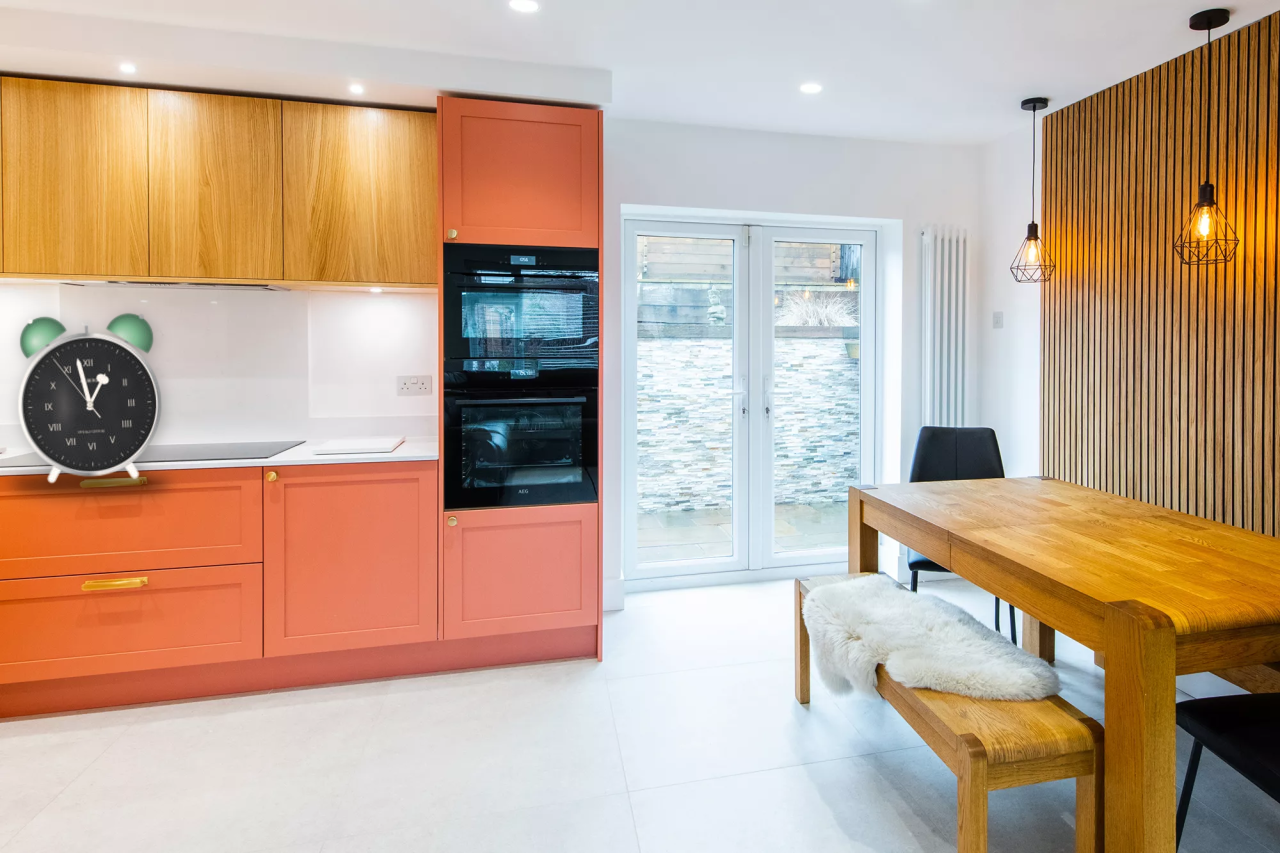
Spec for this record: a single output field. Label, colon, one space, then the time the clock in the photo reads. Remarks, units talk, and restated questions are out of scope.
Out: 12:57:54
